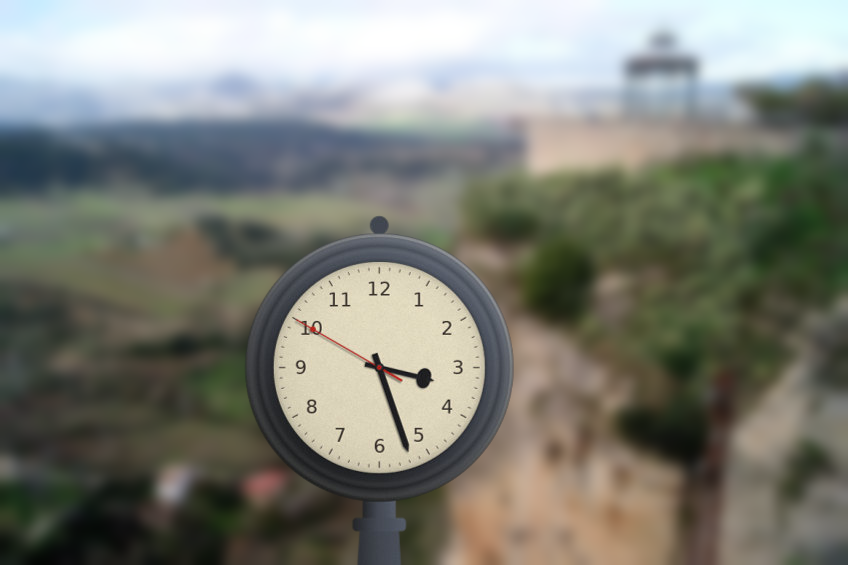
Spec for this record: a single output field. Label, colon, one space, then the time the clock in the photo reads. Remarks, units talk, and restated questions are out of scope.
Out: 3:26:50
